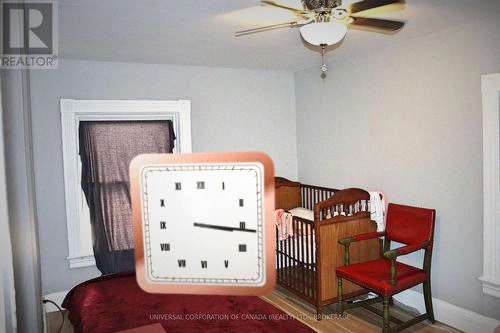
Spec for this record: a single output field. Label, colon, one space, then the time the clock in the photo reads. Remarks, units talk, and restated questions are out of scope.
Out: 3:16
